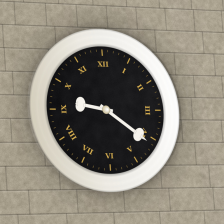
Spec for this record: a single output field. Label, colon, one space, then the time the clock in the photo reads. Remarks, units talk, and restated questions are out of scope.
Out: 9:21
